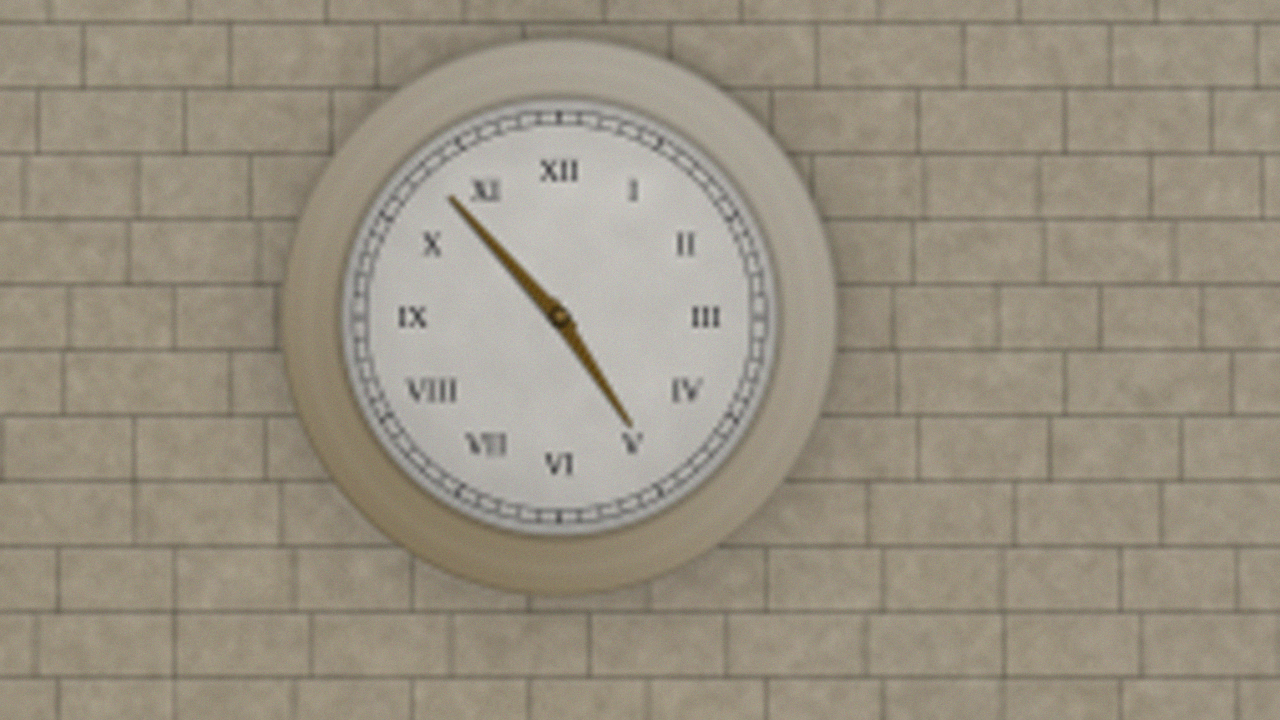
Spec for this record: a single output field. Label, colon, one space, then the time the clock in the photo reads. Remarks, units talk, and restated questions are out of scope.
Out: 4:53
